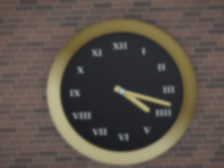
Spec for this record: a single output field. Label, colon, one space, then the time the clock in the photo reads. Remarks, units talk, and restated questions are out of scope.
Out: 4:18
